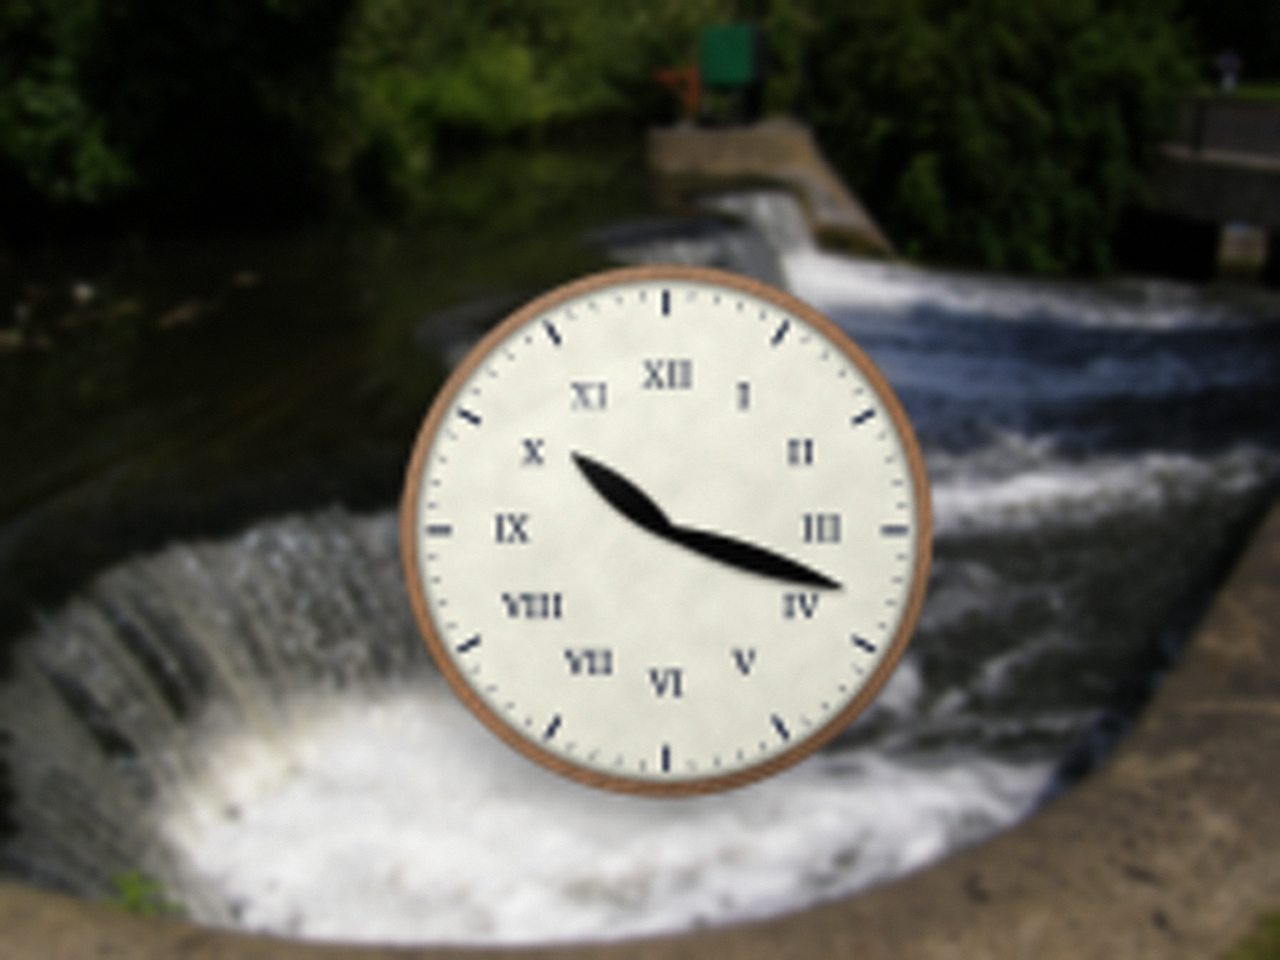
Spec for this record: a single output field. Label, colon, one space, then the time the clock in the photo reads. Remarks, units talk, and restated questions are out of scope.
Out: 10:18
